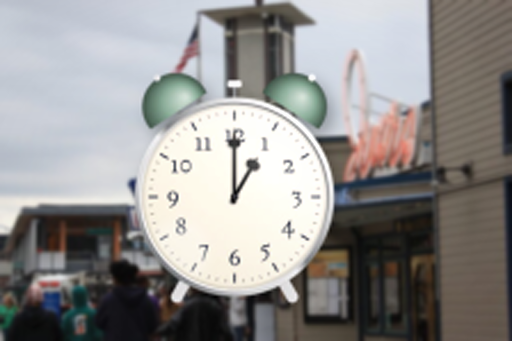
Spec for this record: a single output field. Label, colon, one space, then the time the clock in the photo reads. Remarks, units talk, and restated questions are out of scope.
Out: 1:00
